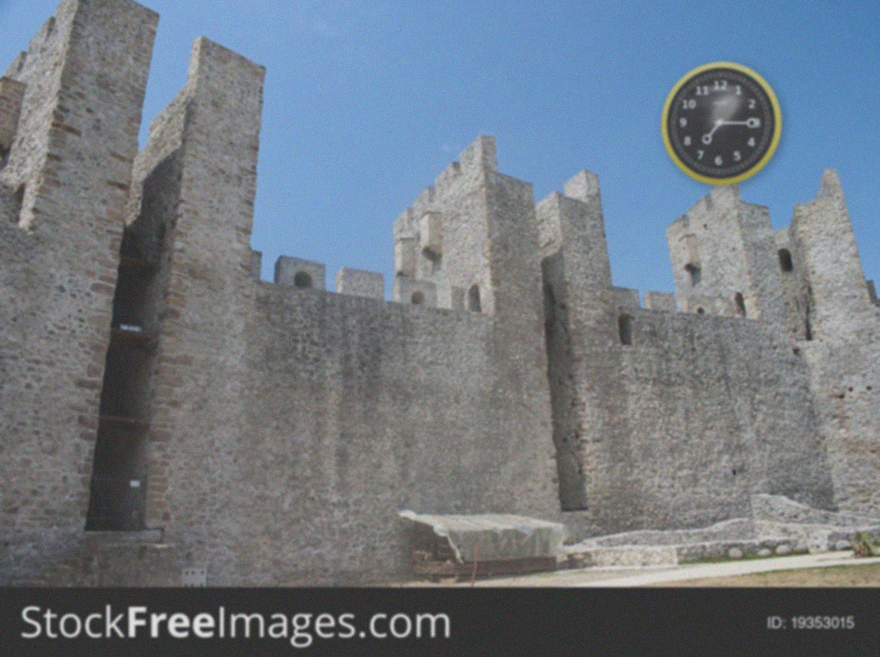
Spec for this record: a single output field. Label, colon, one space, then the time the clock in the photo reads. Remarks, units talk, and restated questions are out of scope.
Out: 7:15
